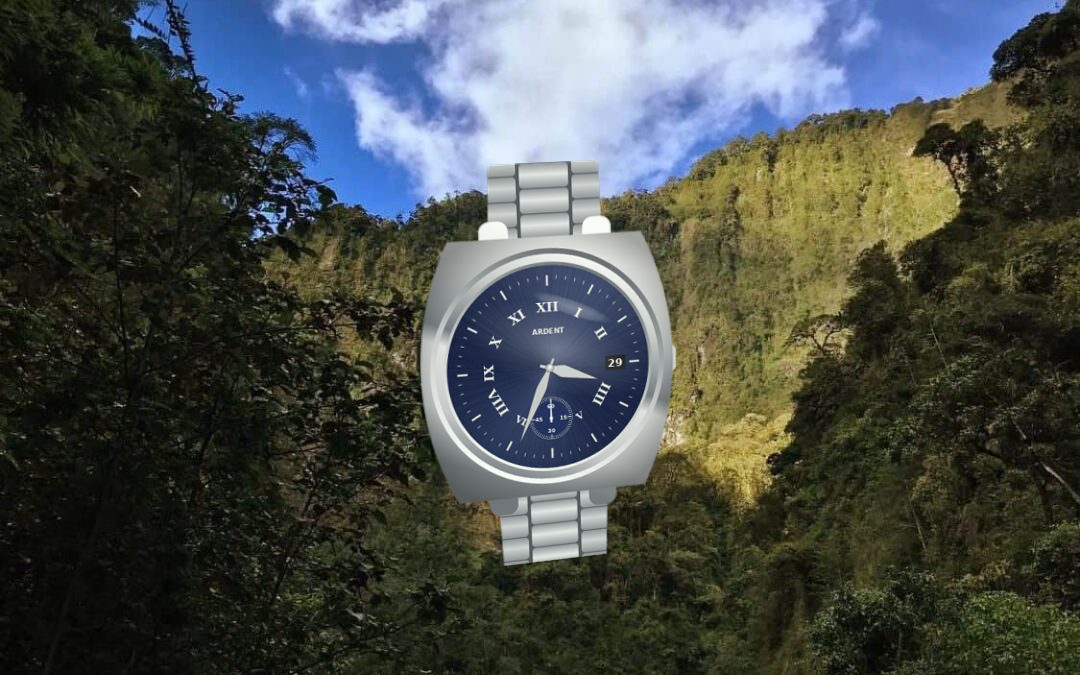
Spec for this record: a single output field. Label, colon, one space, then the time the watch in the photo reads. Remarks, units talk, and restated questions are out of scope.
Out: 3:34
